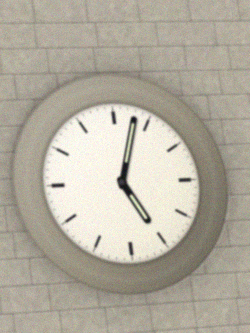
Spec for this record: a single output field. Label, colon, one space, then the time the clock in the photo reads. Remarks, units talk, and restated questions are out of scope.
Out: 5:03
